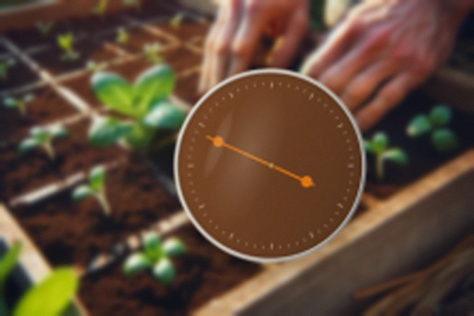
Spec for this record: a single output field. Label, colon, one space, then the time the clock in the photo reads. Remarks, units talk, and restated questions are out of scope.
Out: 3:49
